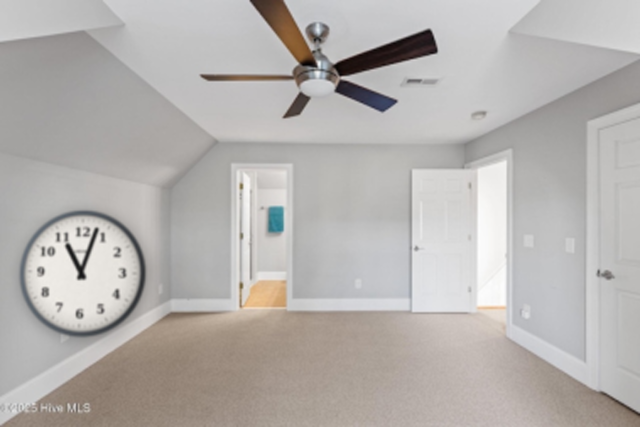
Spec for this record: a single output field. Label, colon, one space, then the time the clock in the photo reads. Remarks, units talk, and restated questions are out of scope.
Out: 11:03
